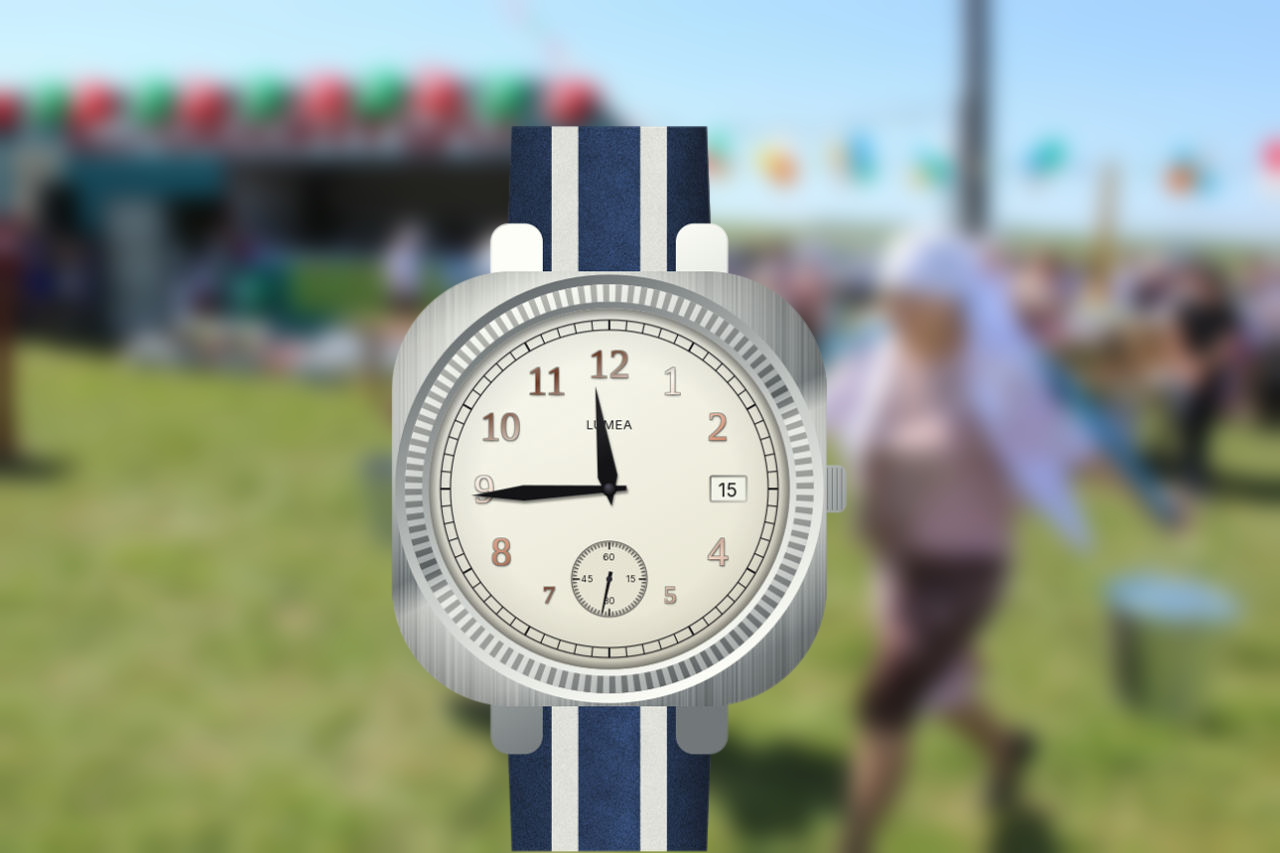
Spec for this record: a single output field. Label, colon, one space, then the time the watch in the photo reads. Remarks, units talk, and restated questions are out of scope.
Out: 11:44:32
